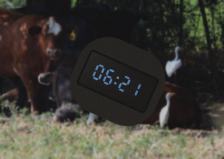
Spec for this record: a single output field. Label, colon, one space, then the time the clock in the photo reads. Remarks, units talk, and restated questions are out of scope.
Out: 6:21
